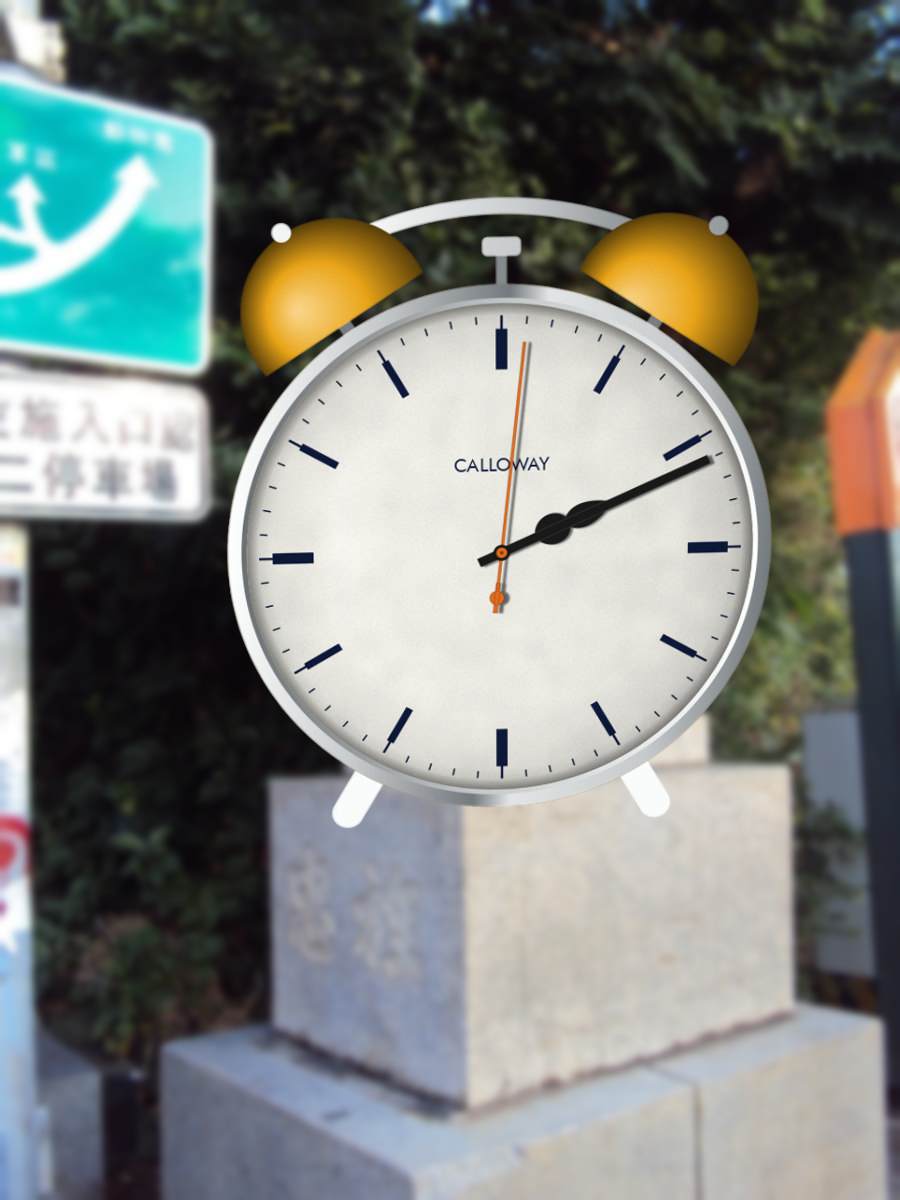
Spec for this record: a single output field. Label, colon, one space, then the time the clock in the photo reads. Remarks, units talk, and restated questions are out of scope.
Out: 2:11:01
